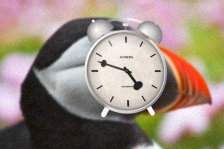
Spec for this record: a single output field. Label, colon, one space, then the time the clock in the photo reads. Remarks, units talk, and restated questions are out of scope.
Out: 4:48
